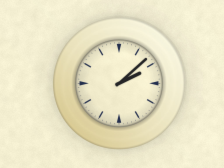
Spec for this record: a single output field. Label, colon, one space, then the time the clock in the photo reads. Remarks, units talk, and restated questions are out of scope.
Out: 2:08
